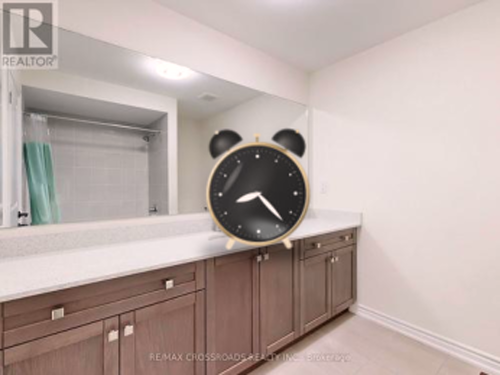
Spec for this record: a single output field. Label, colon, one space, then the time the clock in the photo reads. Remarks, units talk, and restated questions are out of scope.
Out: 8:23
